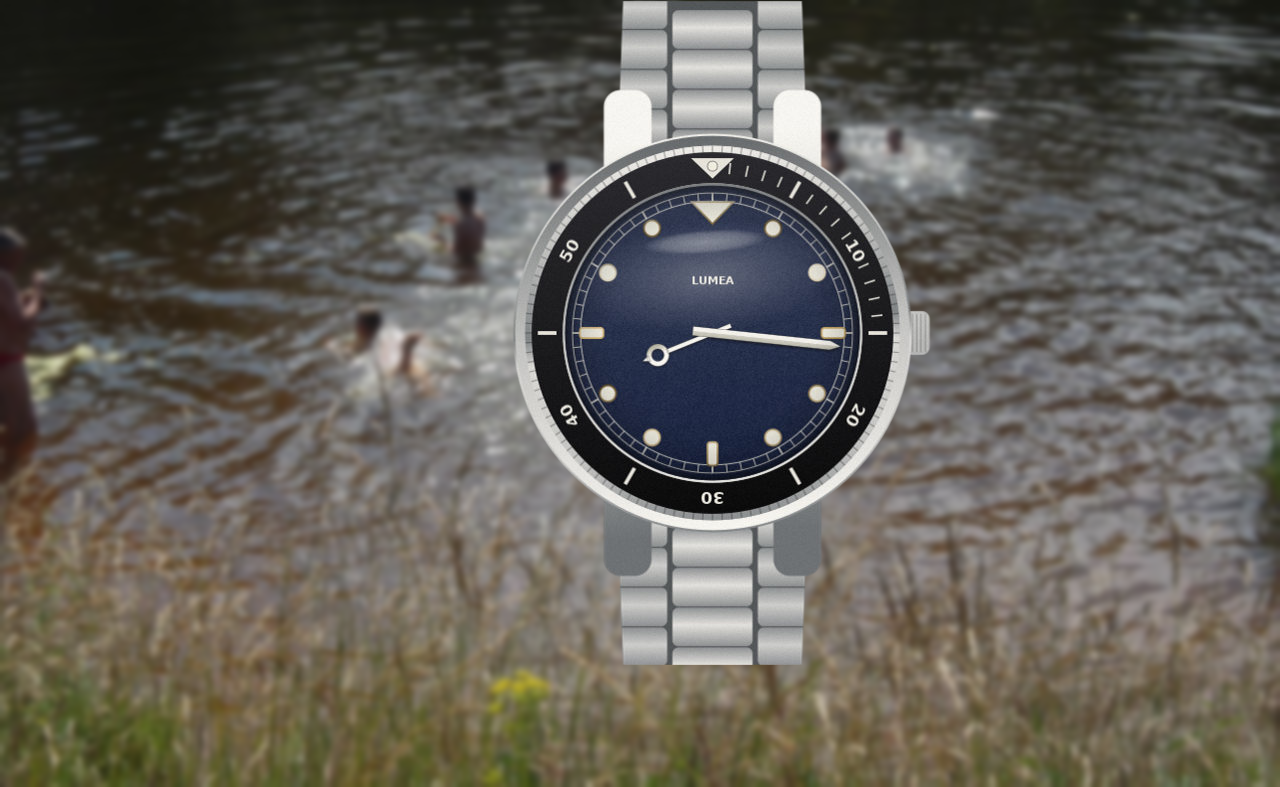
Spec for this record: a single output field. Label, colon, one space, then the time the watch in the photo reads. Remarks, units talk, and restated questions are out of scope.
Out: 8:16
